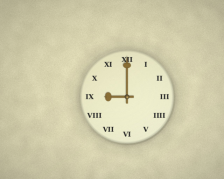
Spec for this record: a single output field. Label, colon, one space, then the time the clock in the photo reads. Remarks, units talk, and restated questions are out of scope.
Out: 9:00
